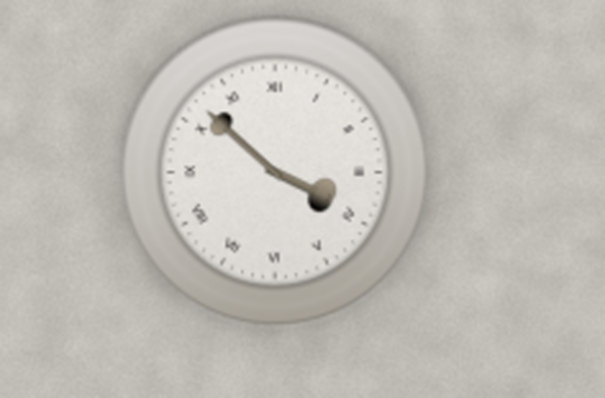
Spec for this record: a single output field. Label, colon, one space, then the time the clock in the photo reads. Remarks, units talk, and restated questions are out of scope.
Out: 3:52
